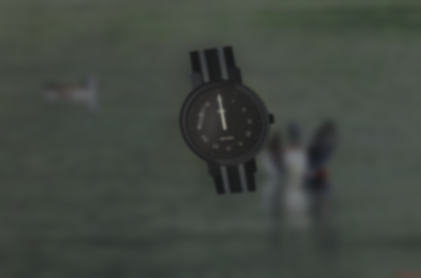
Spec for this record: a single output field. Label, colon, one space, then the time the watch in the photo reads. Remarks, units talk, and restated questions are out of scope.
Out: 12:00
